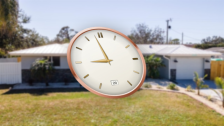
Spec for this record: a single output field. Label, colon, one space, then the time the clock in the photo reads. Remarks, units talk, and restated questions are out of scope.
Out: 8:58
